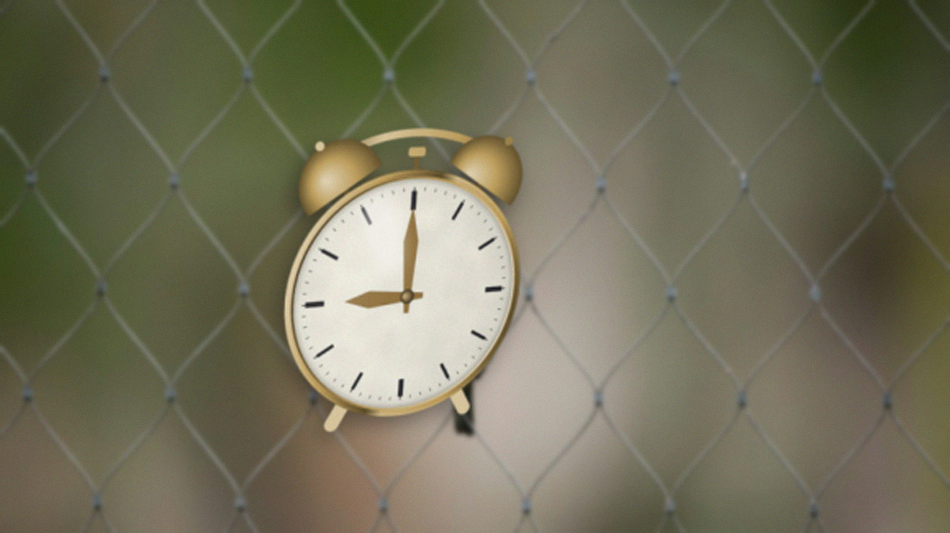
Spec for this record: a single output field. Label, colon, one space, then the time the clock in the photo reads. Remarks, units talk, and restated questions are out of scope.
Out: 9:00
